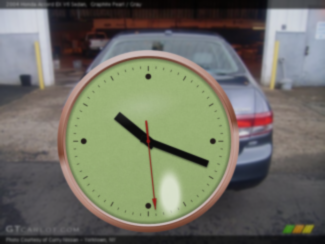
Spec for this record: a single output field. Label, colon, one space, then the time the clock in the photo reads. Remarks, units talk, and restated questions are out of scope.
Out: 10:18:29
